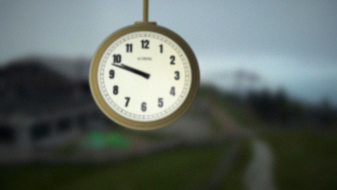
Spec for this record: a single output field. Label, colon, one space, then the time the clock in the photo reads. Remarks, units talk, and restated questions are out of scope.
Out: 9:48
